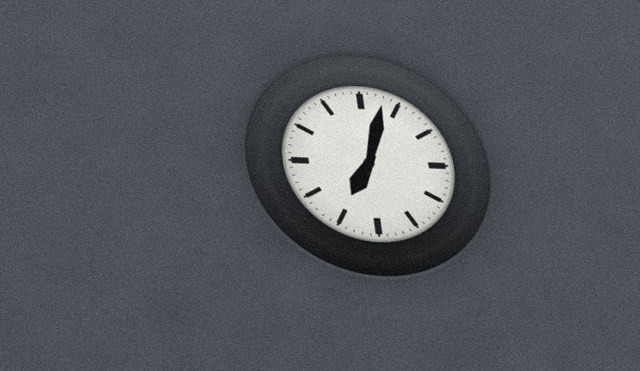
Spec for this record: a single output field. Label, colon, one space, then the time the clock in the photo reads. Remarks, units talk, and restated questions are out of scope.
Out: 7:03
